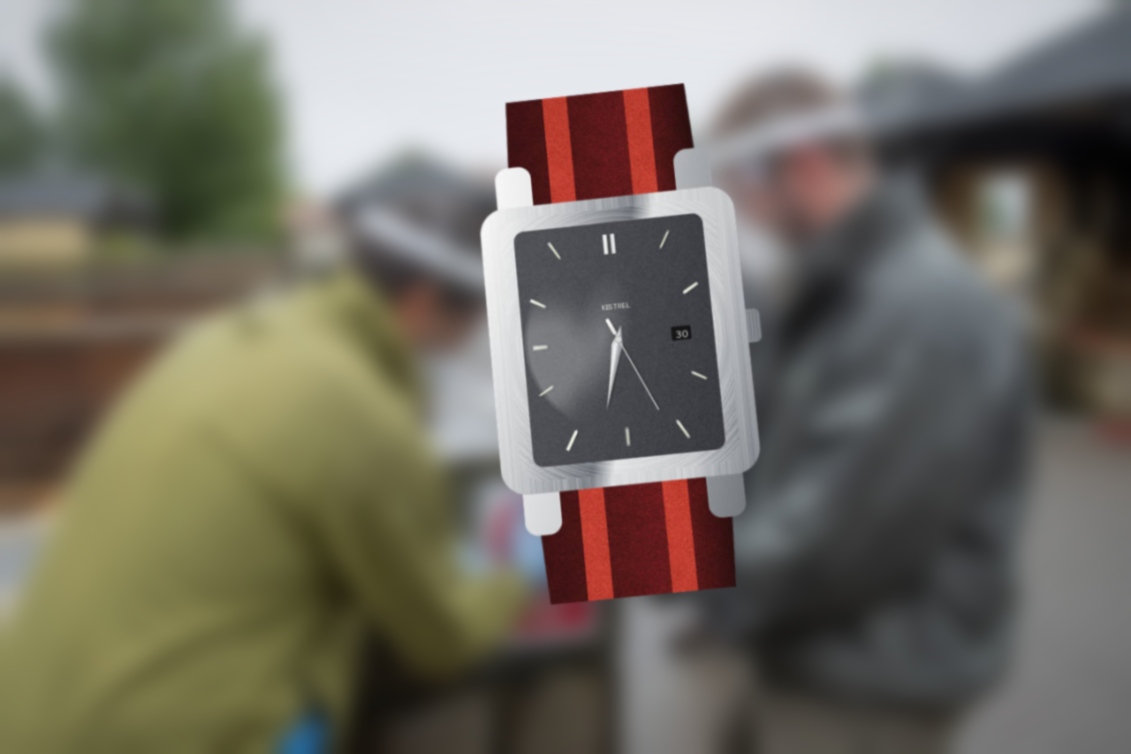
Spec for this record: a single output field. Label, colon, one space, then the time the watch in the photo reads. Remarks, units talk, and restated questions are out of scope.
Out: 6:32:26
